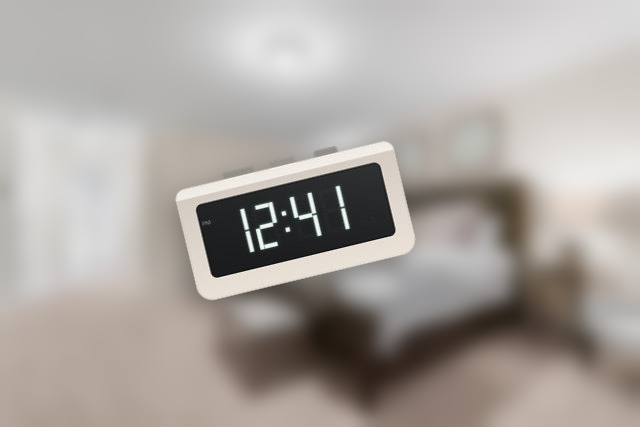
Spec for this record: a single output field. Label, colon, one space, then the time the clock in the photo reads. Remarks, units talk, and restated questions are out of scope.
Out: 12:41
